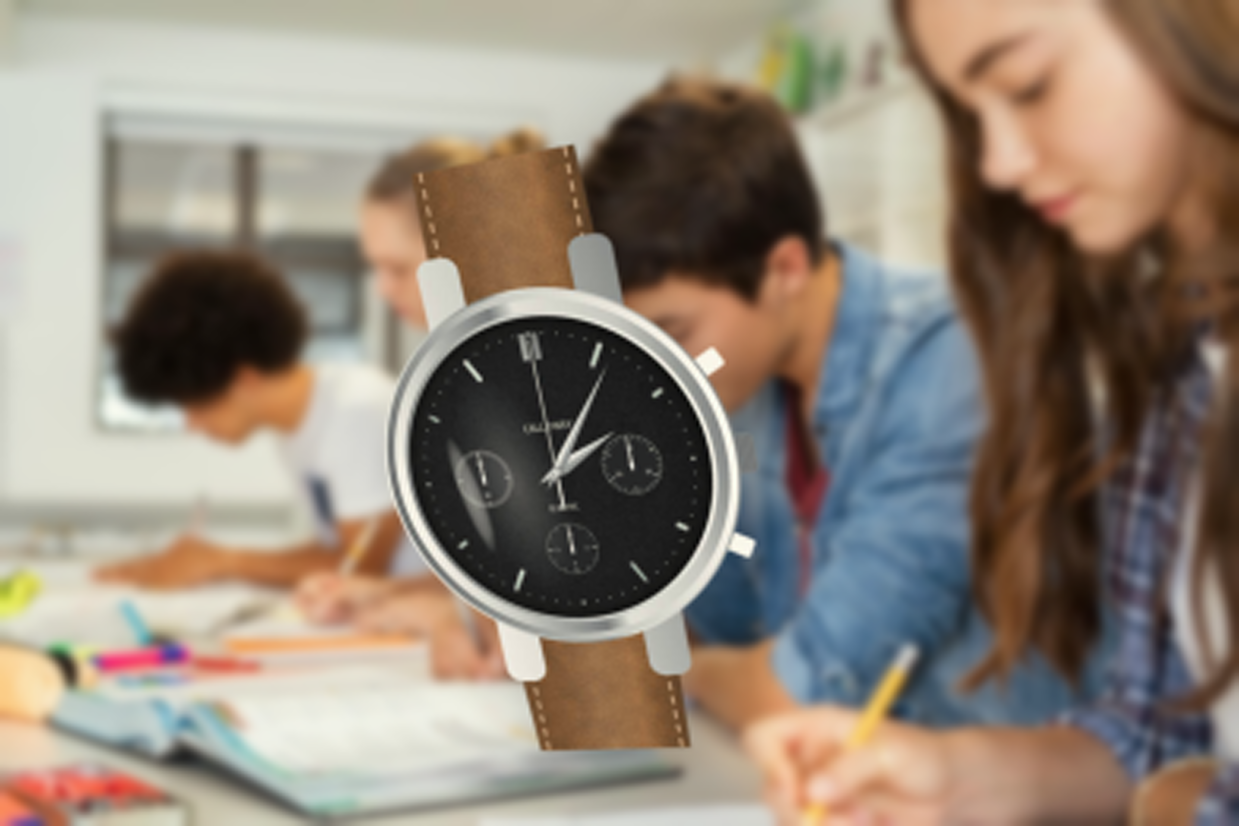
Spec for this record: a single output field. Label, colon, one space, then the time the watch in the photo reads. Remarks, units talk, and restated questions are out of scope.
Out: 2:06
